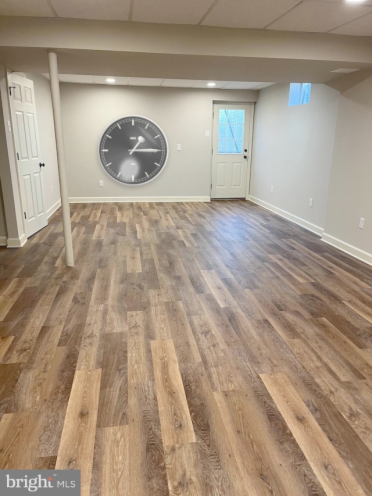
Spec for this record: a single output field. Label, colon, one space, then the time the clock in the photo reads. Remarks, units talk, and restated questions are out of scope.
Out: 1:15
